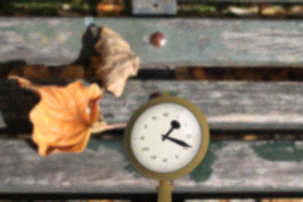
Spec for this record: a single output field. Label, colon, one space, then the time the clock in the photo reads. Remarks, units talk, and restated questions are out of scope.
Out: 1:19
